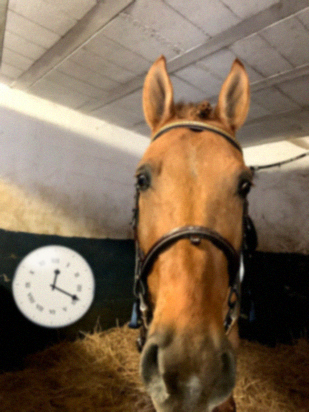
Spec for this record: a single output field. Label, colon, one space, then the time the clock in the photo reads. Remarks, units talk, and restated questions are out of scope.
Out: 12:19
